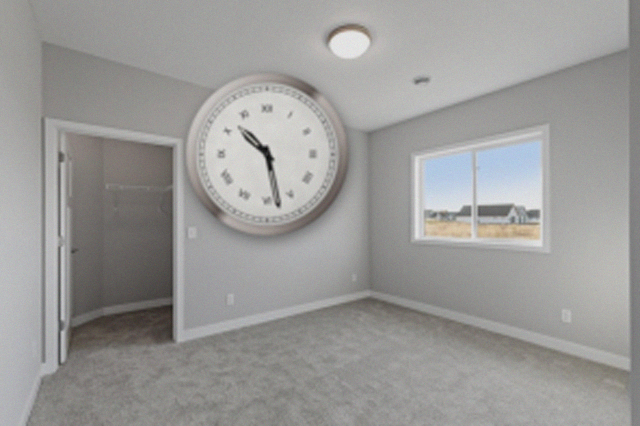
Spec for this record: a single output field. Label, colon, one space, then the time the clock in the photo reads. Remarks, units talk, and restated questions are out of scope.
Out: 10:28
